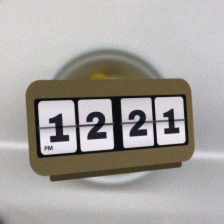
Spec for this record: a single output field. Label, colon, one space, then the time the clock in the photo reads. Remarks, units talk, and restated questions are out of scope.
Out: 12:21
